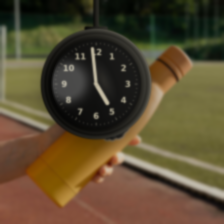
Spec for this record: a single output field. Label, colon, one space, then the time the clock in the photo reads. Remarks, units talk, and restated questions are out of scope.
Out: 4:59
